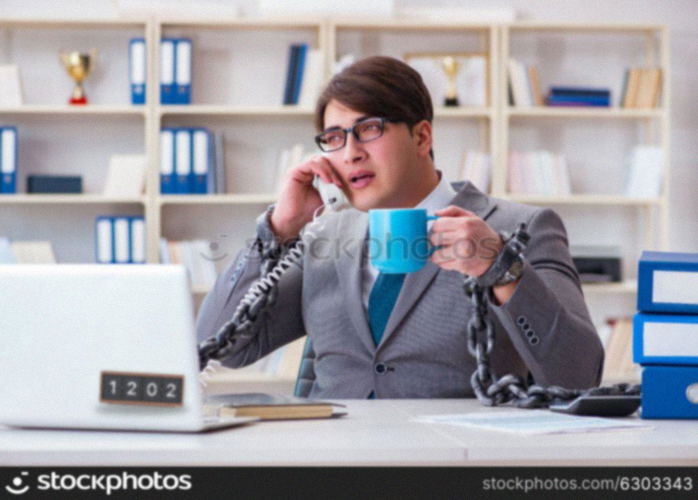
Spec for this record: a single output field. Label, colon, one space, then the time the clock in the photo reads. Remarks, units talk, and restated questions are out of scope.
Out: 12:02
